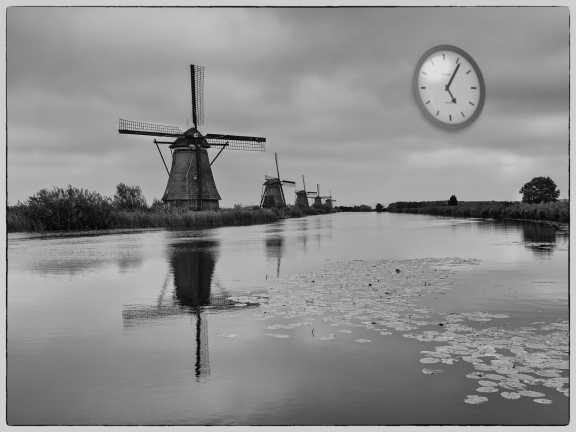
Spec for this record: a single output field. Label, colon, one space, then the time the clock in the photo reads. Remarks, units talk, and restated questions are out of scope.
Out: 5:06
